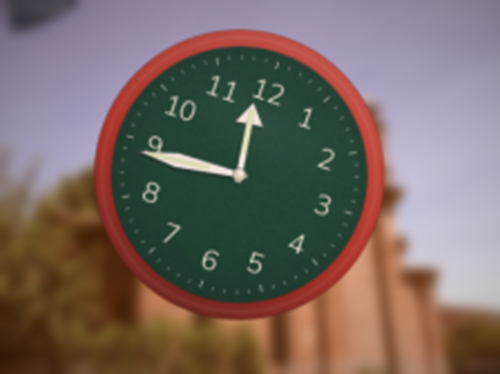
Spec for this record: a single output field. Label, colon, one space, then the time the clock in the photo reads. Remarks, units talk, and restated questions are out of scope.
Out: 11:44
